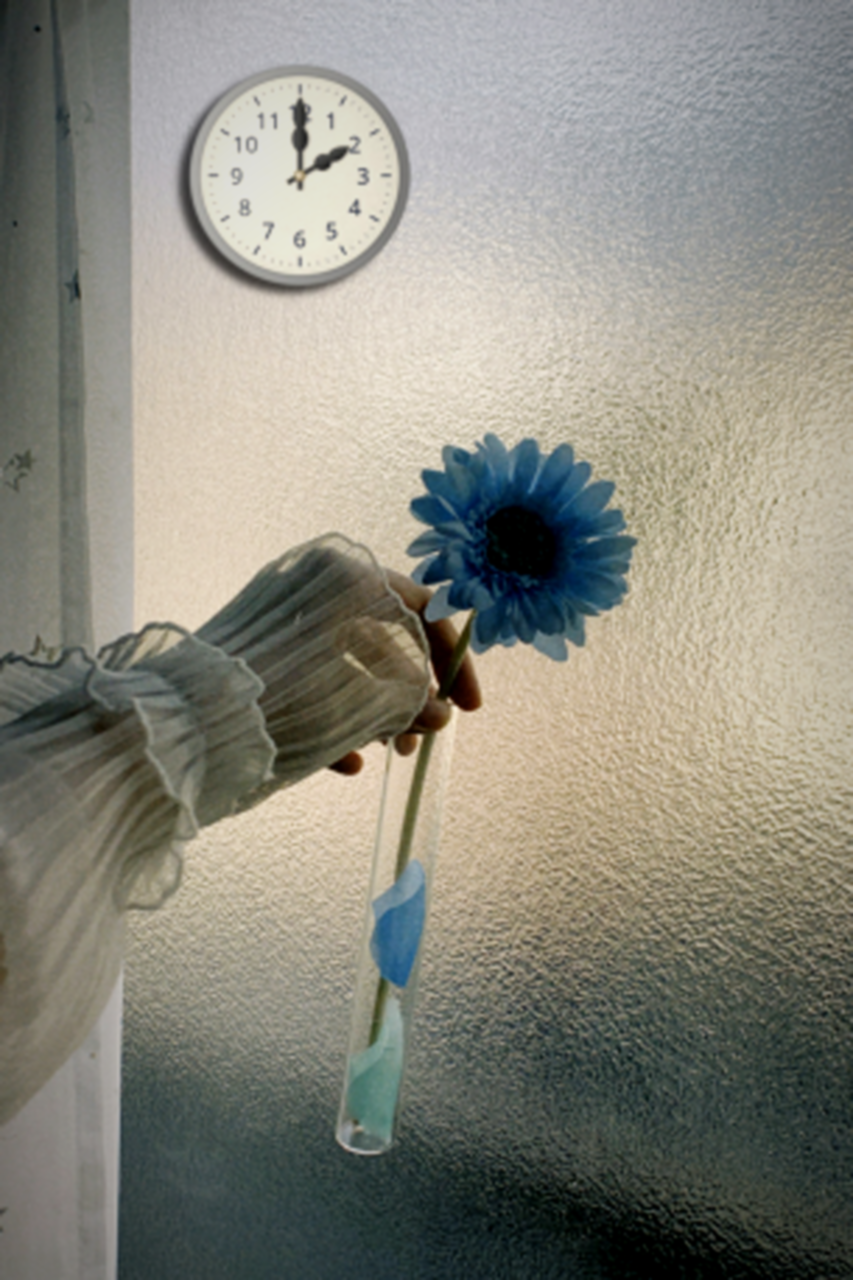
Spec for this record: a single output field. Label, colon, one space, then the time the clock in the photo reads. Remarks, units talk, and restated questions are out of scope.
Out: 2:00
